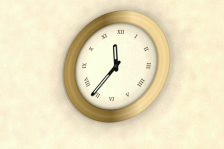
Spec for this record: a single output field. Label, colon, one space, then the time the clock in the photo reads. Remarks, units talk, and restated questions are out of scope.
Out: 11:36
